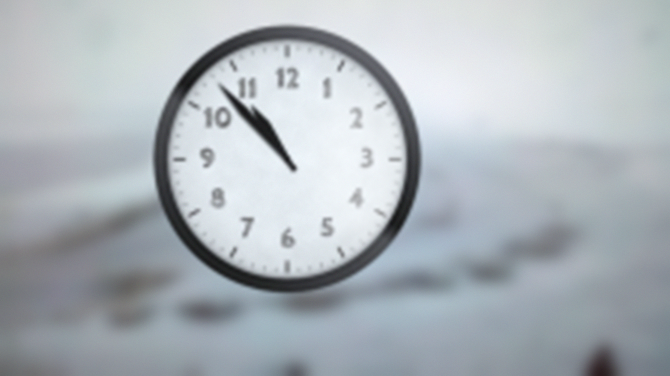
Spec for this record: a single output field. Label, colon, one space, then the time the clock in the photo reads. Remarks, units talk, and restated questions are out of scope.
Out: 10:53
